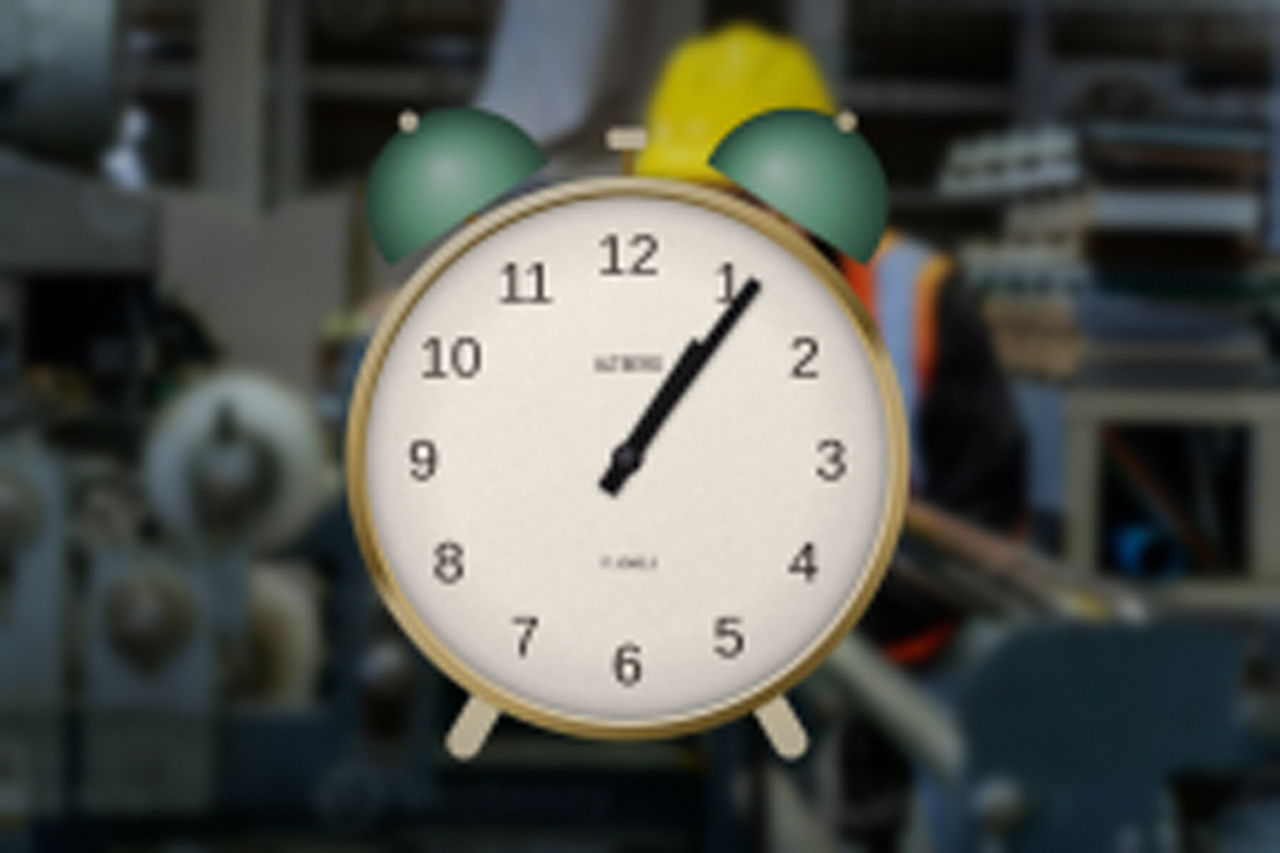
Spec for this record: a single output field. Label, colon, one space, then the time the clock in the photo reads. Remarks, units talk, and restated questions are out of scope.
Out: 1:06
